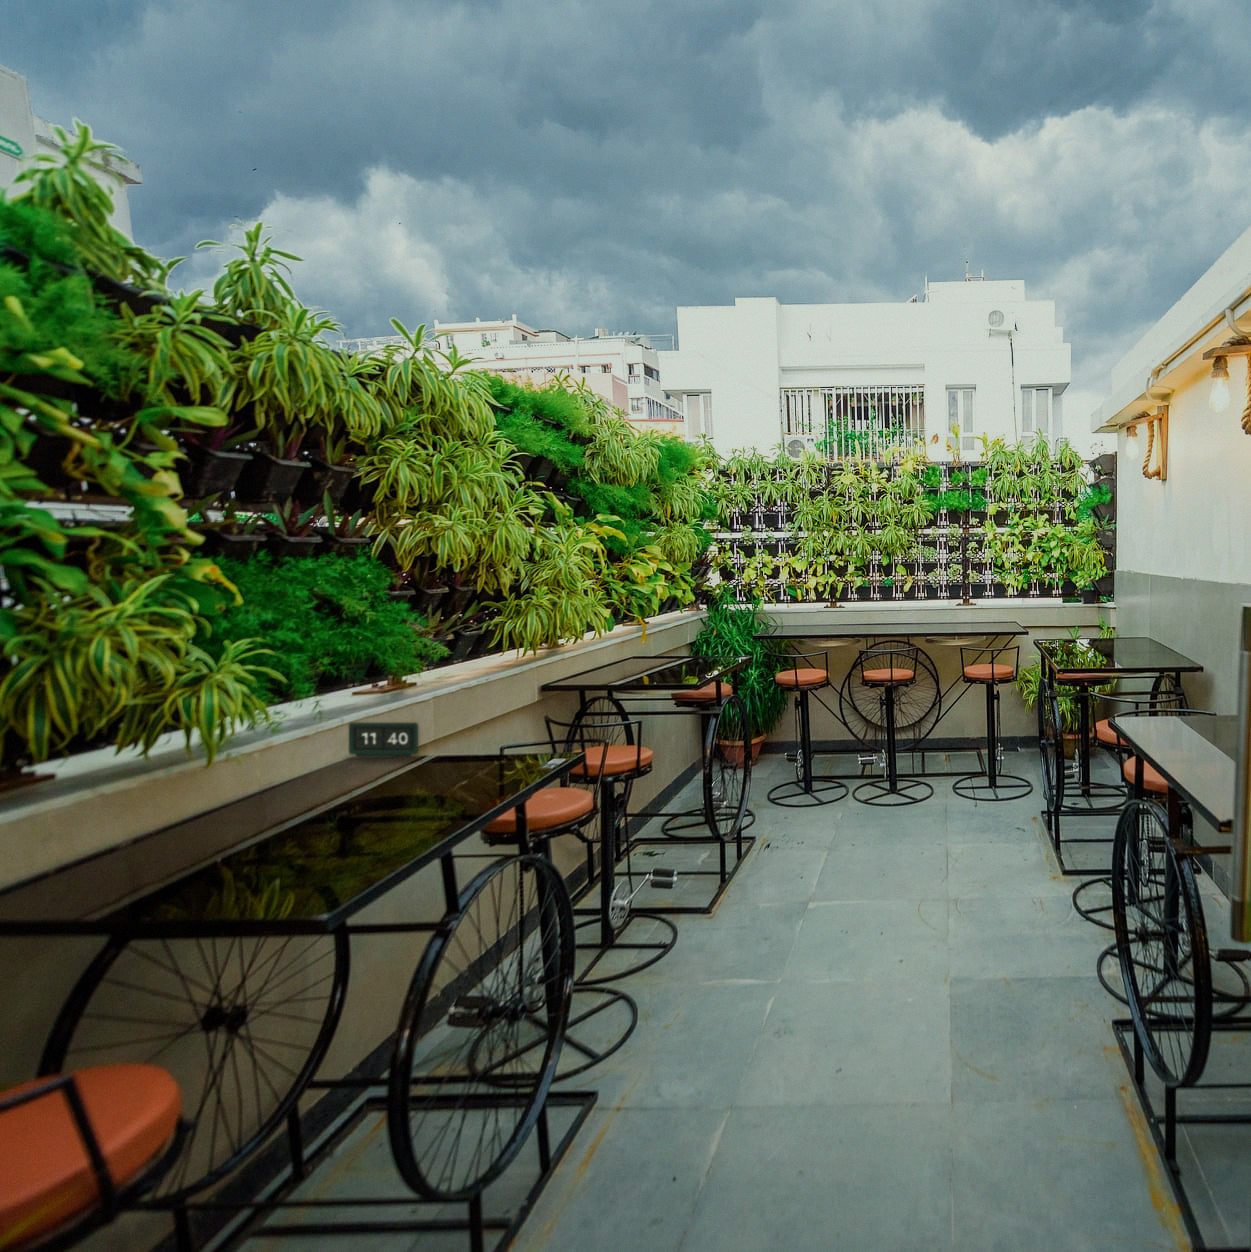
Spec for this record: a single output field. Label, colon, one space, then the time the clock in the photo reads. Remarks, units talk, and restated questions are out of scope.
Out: 11:40
